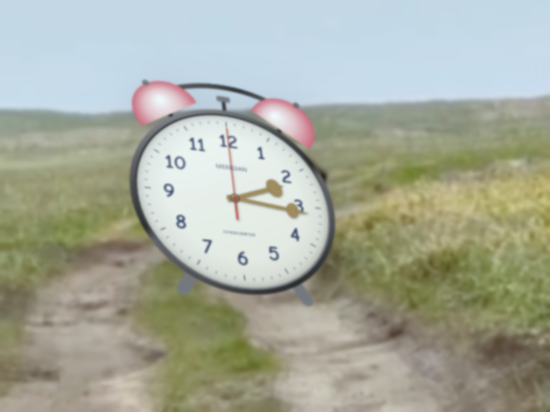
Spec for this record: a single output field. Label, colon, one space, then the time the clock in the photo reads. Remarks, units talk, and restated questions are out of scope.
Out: 2:16:00
